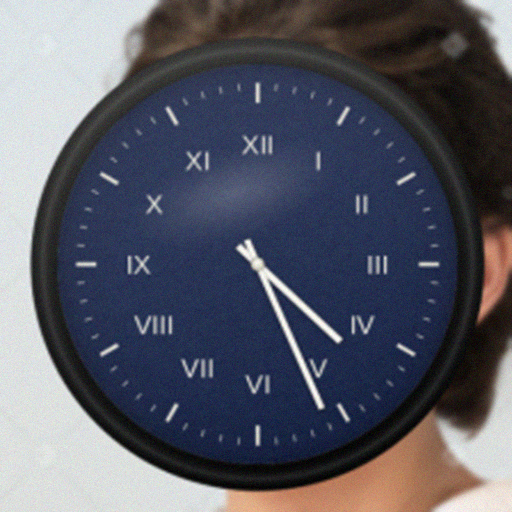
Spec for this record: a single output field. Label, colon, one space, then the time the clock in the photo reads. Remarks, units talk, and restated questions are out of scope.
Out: 4:26
